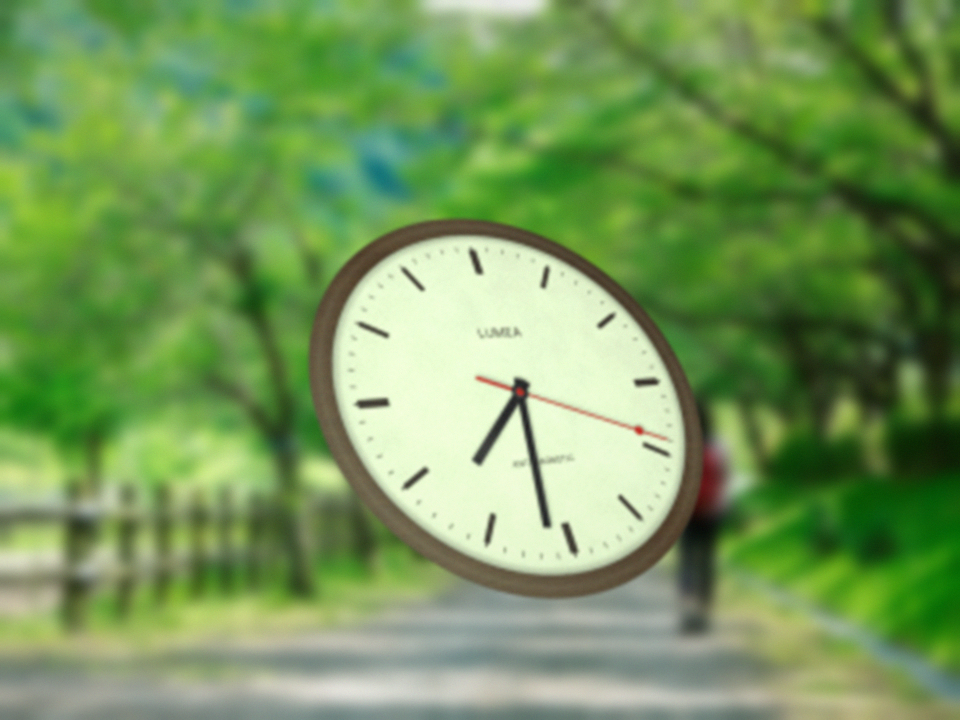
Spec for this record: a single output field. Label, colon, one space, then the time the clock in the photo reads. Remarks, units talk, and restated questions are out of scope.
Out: 7:31:19
